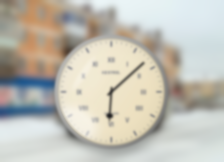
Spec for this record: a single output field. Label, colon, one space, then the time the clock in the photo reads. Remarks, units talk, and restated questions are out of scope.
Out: 6:08
